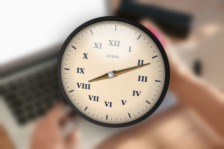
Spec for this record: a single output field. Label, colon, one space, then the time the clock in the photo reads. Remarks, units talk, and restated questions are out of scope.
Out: 8:11
